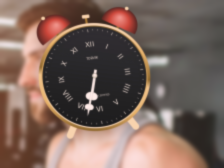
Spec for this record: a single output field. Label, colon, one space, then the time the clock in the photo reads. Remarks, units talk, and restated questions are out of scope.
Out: 6:33
